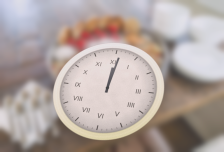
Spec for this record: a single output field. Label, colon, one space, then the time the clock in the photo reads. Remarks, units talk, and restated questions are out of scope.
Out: 12:01
